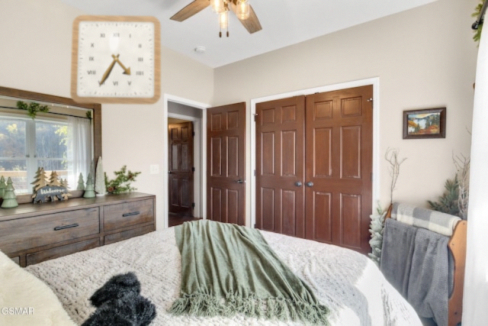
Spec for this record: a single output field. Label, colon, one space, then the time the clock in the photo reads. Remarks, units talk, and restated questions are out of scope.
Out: 4:35
